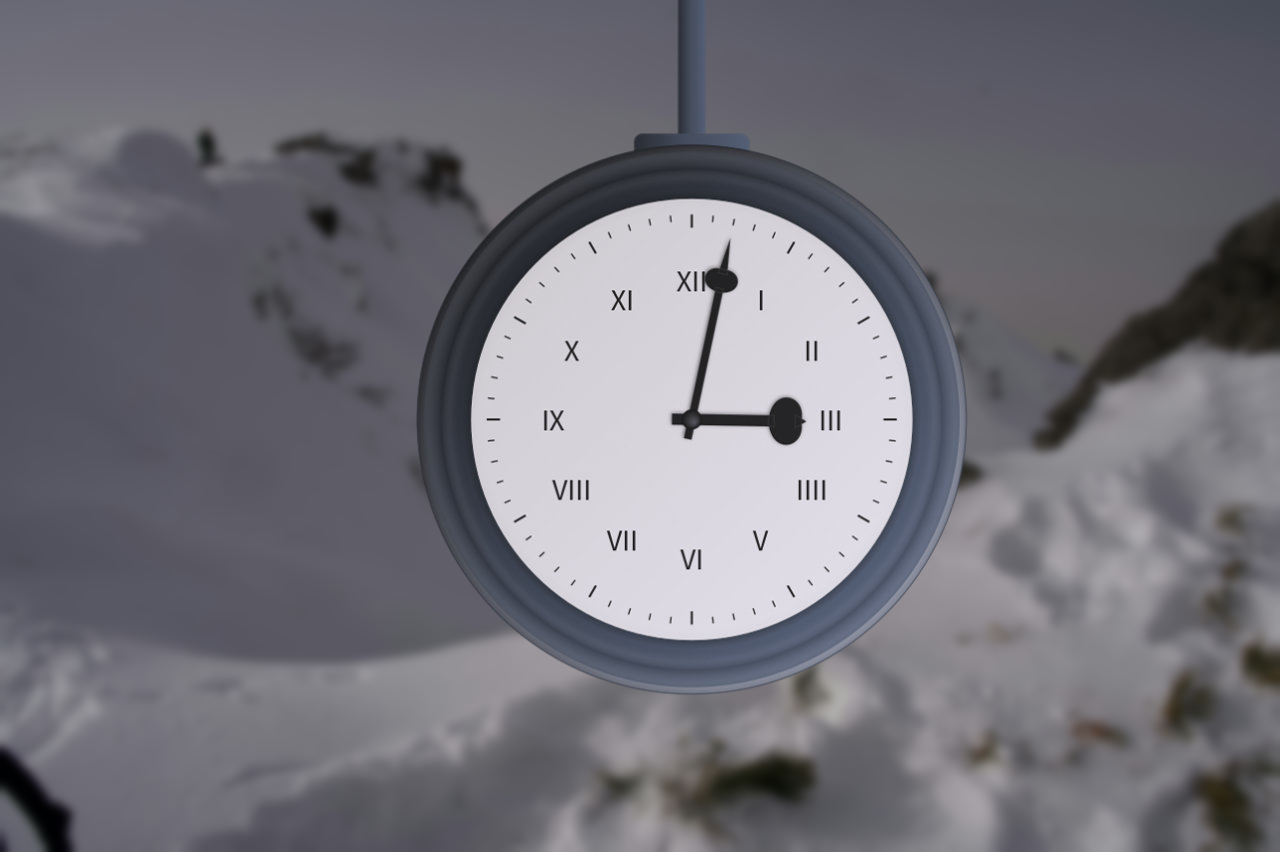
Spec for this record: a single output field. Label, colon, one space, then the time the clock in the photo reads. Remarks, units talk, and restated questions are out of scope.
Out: 3:02
